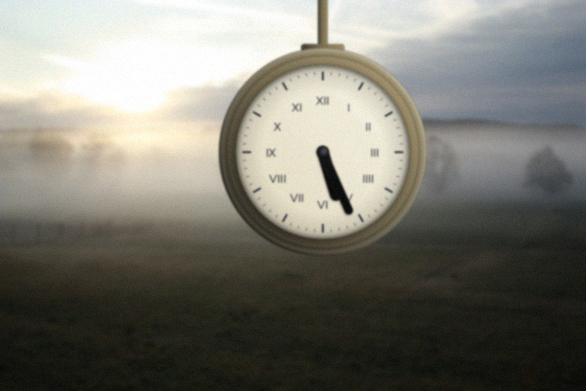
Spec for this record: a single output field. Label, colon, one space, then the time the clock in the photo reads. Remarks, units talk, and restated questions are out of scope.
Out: 5:26
